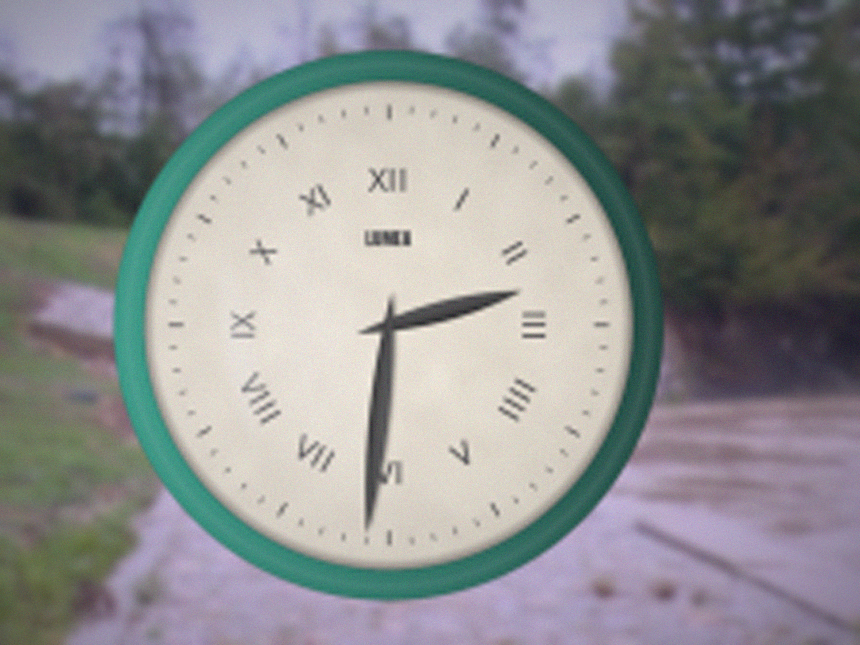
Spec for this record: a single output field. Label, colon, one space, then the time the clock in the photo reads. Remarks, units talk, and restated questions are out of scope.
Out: 2:31
